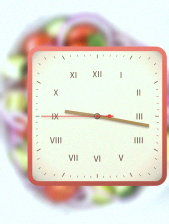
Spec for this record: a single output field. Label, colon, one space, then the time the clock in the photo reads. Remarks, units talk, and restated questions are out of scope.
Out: 9:16:45
